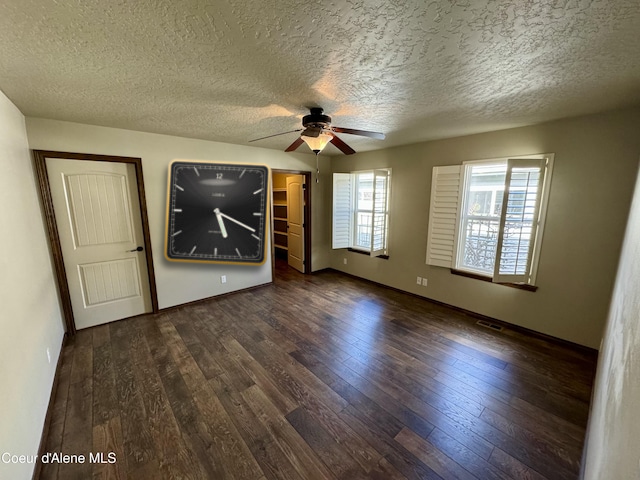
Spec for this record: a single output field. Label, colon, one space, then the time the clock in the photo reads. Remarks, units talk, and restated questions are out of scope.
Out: 5:19
